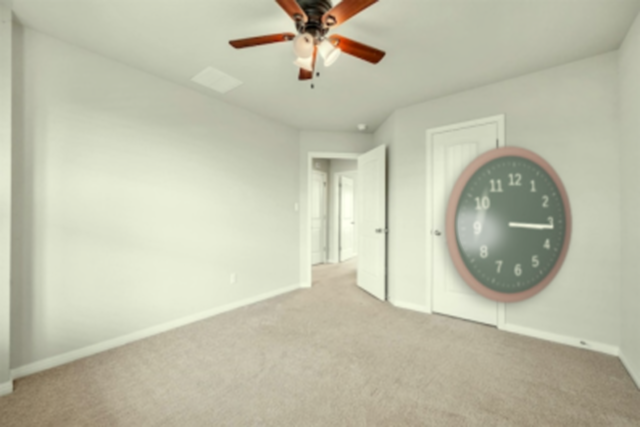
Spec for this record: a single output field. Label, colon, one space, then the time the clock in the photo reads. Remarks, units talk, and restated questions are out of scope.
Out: 3:16
